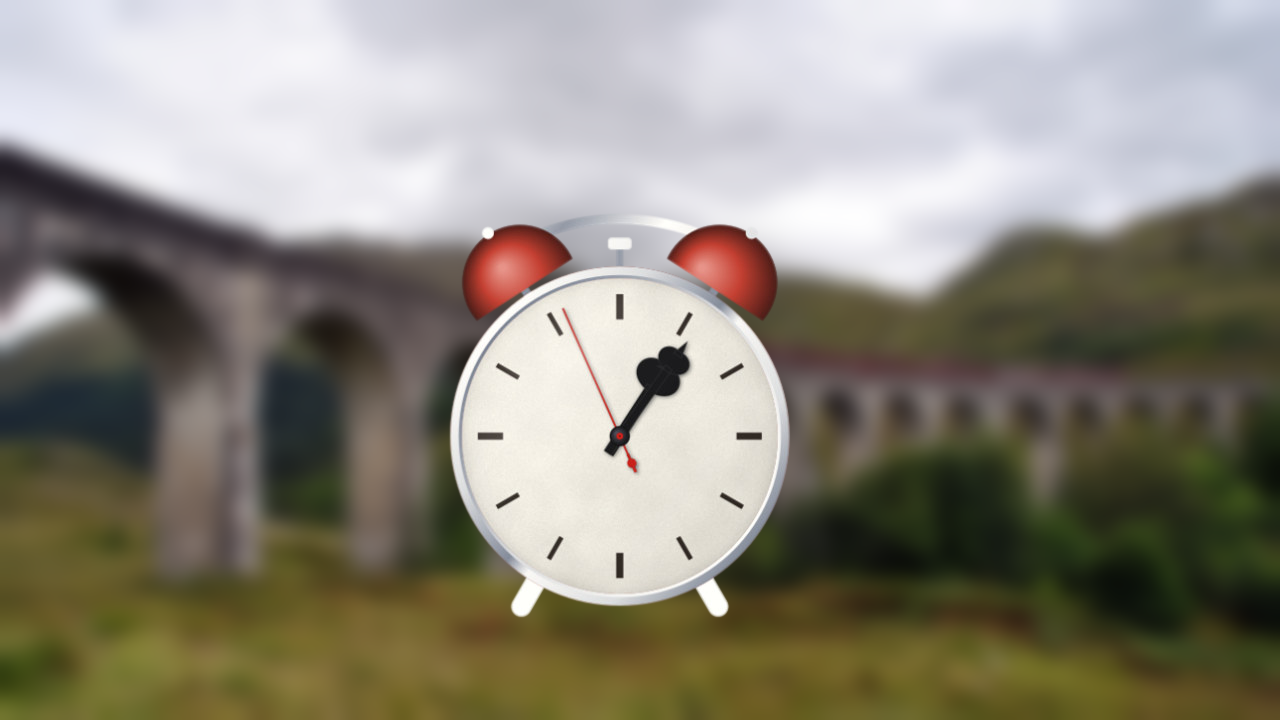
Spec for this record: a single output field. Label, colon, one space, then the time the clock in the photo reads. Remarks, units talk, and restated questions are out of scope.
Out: 1:05:56
